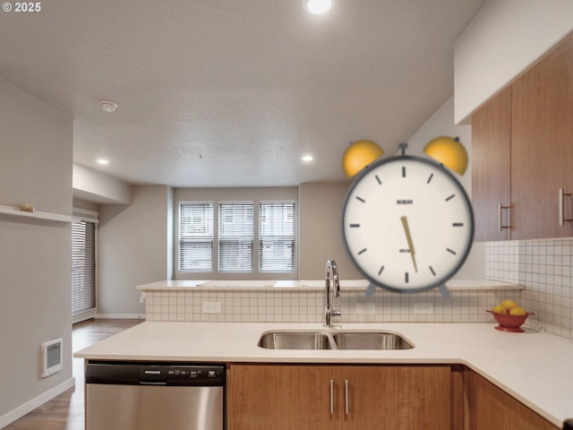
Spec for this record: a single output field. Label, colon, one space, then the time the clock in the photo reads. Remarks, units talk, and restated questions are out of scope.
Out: 5:28
